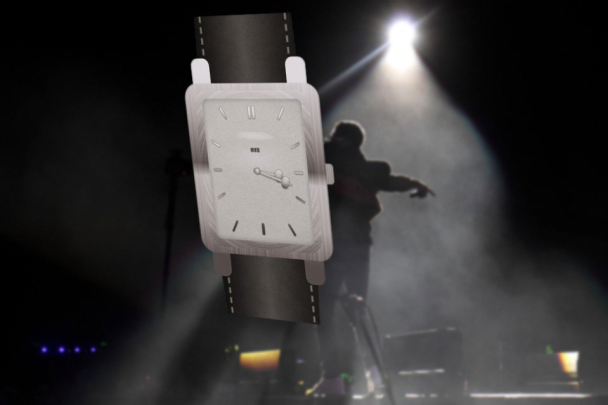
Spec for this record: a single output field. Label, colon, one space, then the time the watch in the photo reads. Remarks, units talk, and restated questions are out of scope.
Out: 3:18
